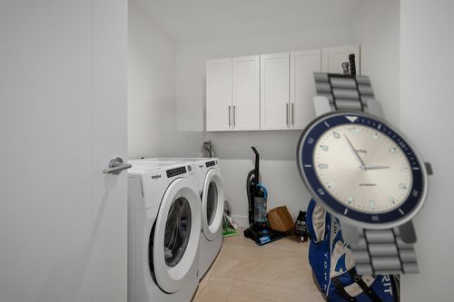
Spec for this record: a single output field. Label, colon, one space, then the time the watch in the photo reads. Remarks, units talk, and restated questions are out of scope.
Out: 2:57
